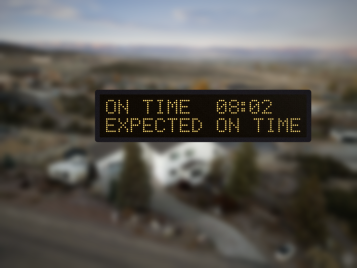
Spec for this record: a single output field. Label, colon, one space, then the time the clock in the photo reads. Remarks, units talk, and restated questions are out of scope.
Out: 8:02
